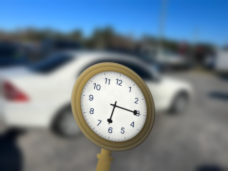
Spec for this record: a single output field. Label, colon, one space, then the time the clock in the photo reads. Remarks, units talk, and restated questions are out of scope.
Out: 6:15
